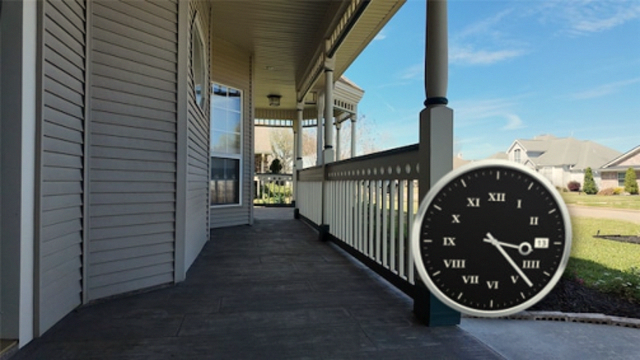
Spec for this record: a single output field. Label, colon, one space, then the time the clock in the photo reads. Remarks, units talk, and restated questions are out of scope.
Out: 3:23
